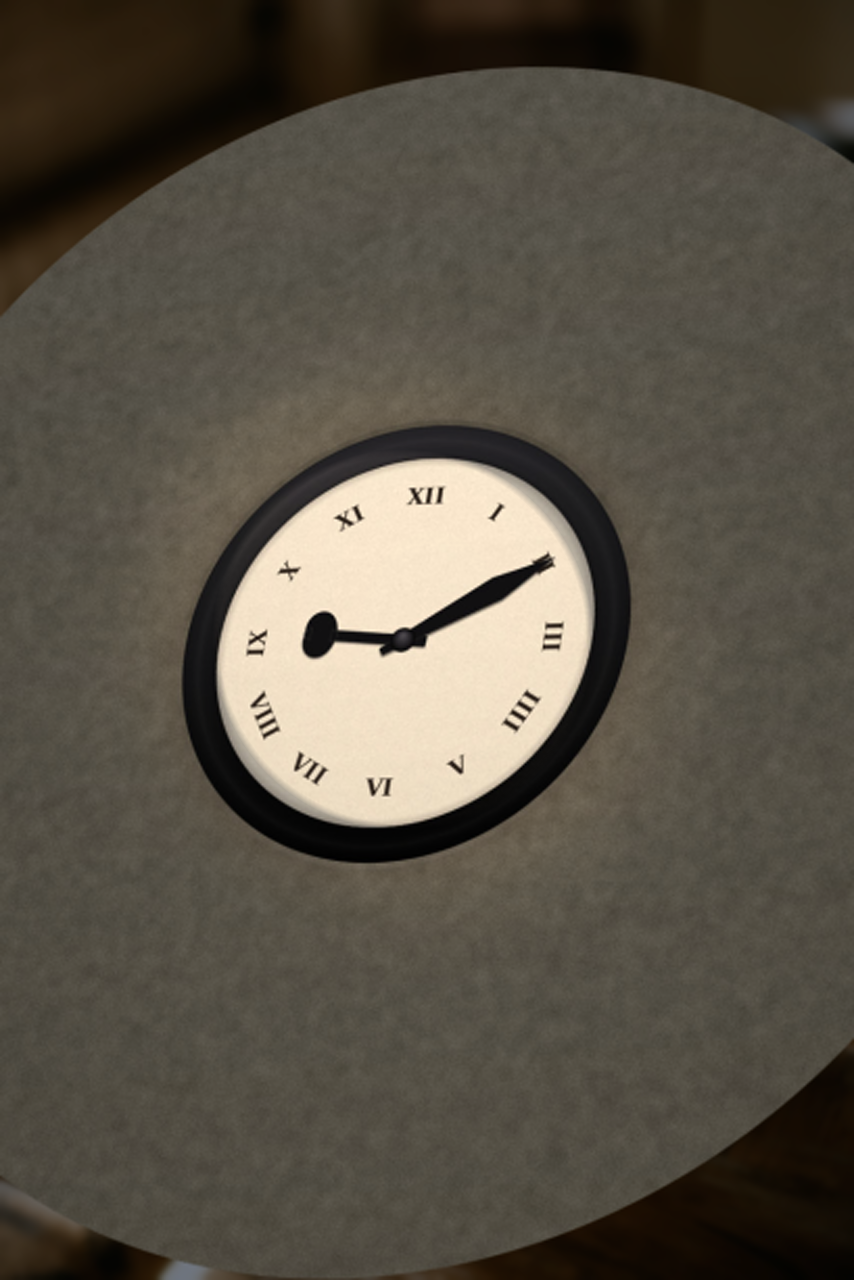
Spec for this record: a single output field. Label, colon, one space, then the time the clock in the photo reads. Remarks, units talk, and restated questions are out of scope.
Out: 9:10
